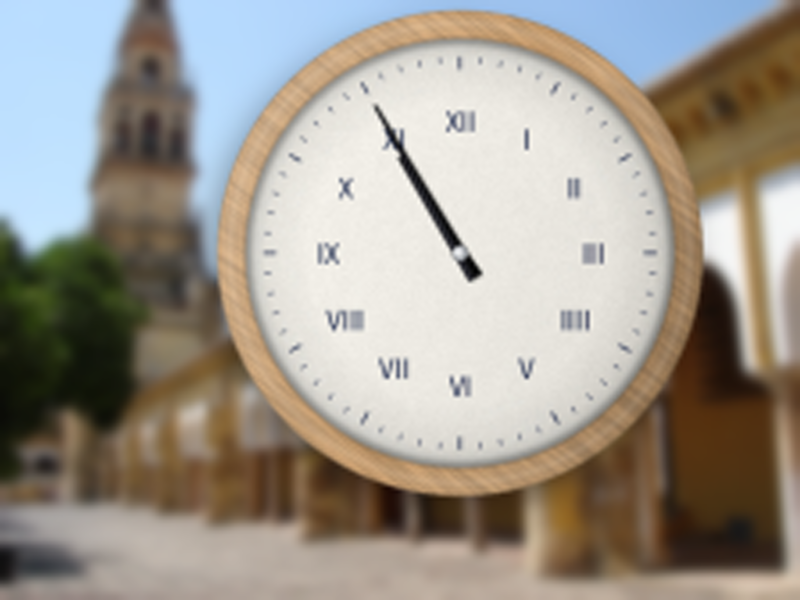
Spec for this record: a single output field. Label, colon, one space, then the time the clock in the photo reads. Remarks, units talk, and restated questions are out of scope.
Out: 10:55
